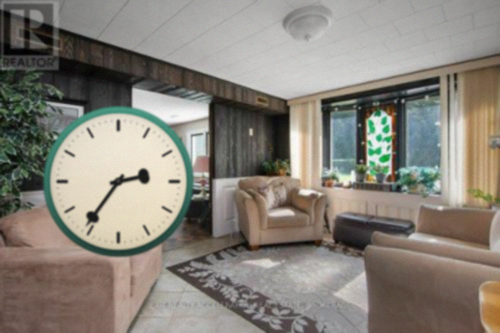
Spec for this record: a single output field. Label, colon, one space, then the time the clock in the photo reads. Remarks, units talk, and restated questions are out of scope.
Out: 2:36
